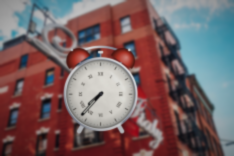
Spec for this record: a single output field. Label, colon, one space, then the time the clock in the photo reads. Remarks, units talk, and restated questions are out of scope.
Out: 7:37
